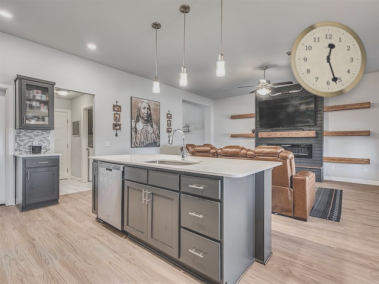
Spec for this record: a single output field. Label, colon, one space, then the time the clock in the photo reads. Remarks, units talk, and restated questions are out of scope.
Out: 12:27
